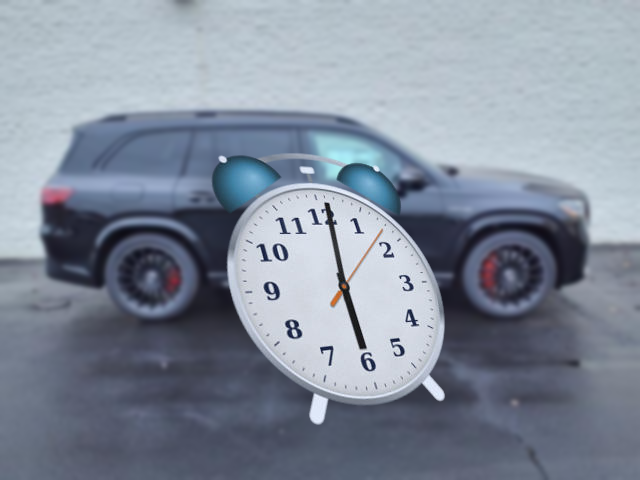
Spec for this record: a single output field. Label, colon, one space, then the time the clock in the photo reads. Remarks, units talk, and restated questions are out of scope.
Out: 6:01:08
